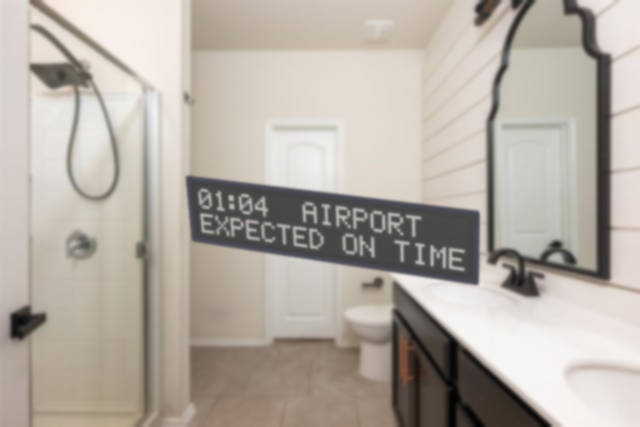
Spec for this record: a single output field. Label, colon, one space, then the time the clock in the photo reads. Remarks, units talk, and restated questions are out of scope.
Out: 1:04
